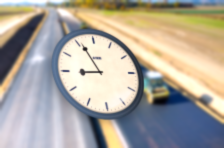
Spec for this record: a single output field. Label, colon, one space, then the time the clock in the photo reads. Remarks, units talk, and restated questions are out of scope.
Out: 8:56
